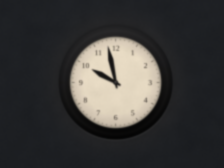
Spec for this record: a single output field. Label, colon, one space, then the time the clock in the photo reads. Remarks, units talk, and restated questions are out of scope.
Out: 9:58
